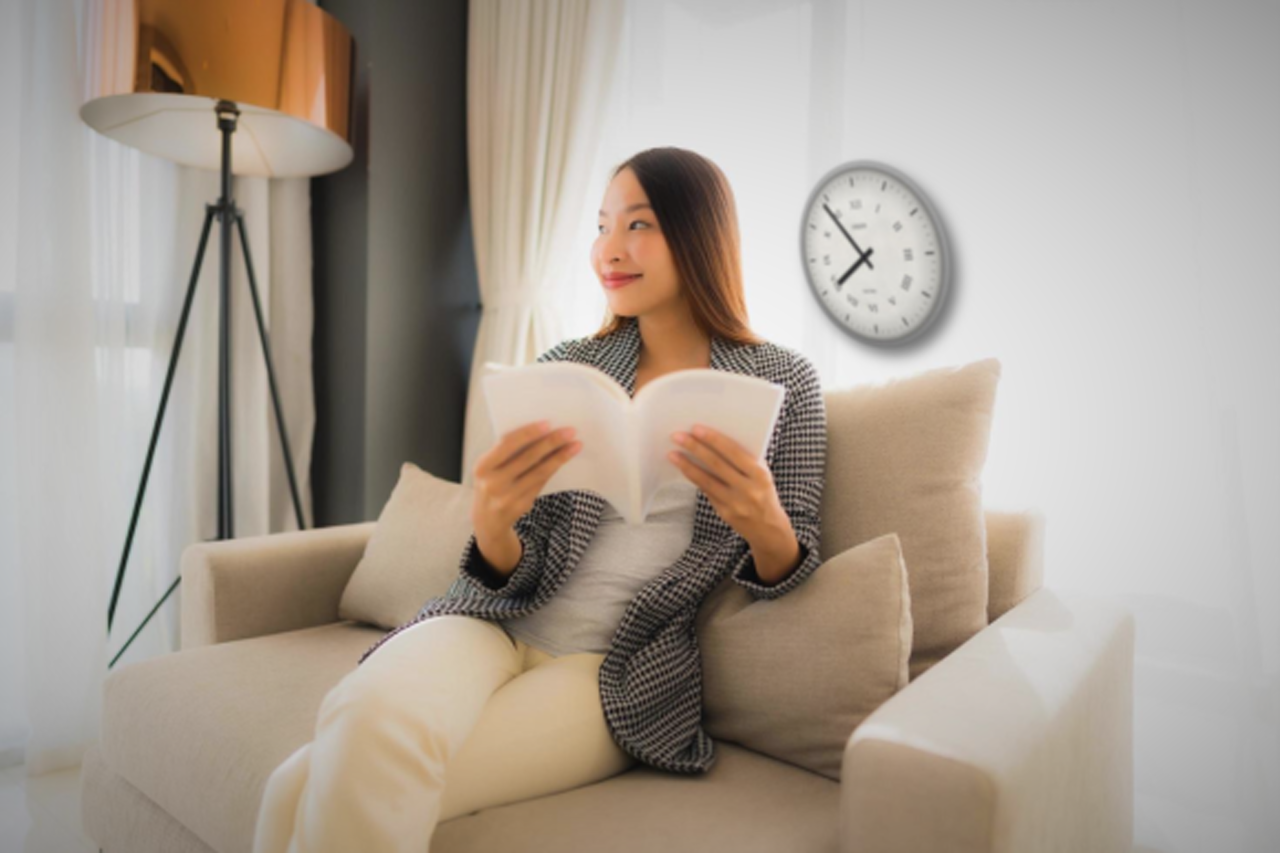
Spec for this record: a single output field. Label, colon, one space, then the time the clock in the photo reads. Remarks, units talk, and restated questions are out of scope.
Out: 7:54
